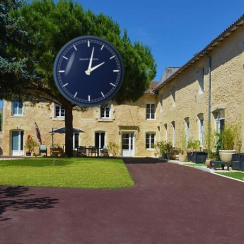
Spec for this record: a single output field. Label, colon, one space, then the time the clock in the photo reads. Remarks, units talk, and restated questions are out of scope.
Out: 2:02
